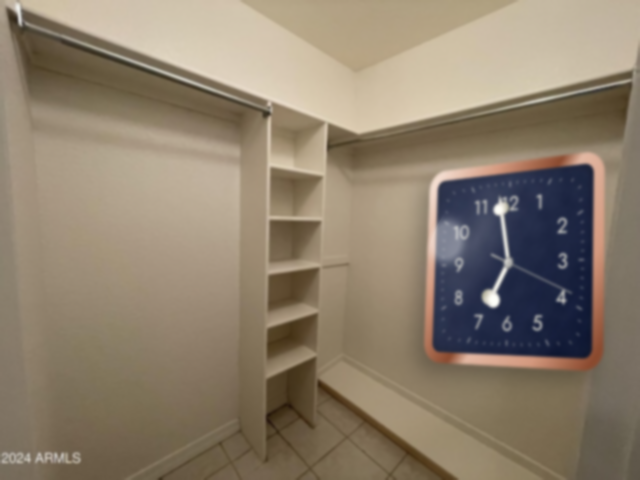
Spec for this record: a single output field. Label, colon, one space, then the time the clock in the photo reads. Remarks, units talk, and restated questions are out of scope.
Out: 6:58:19
